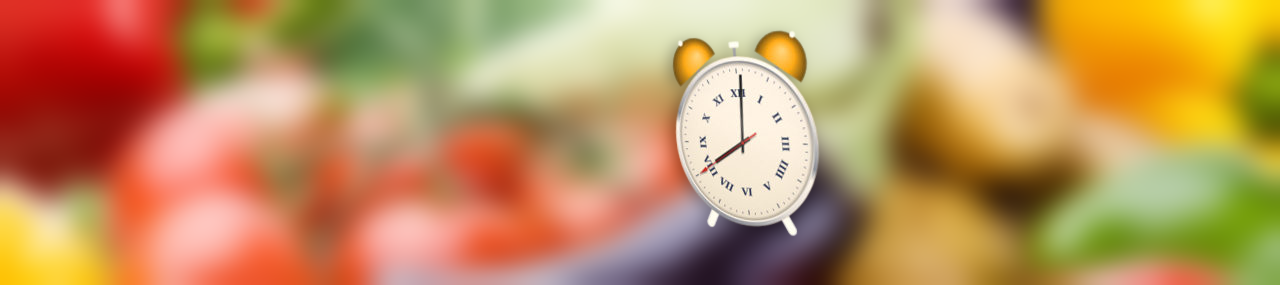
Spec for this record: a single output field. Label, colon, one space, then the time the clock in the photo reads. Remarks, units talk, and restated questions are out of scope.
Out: 8:00:40
